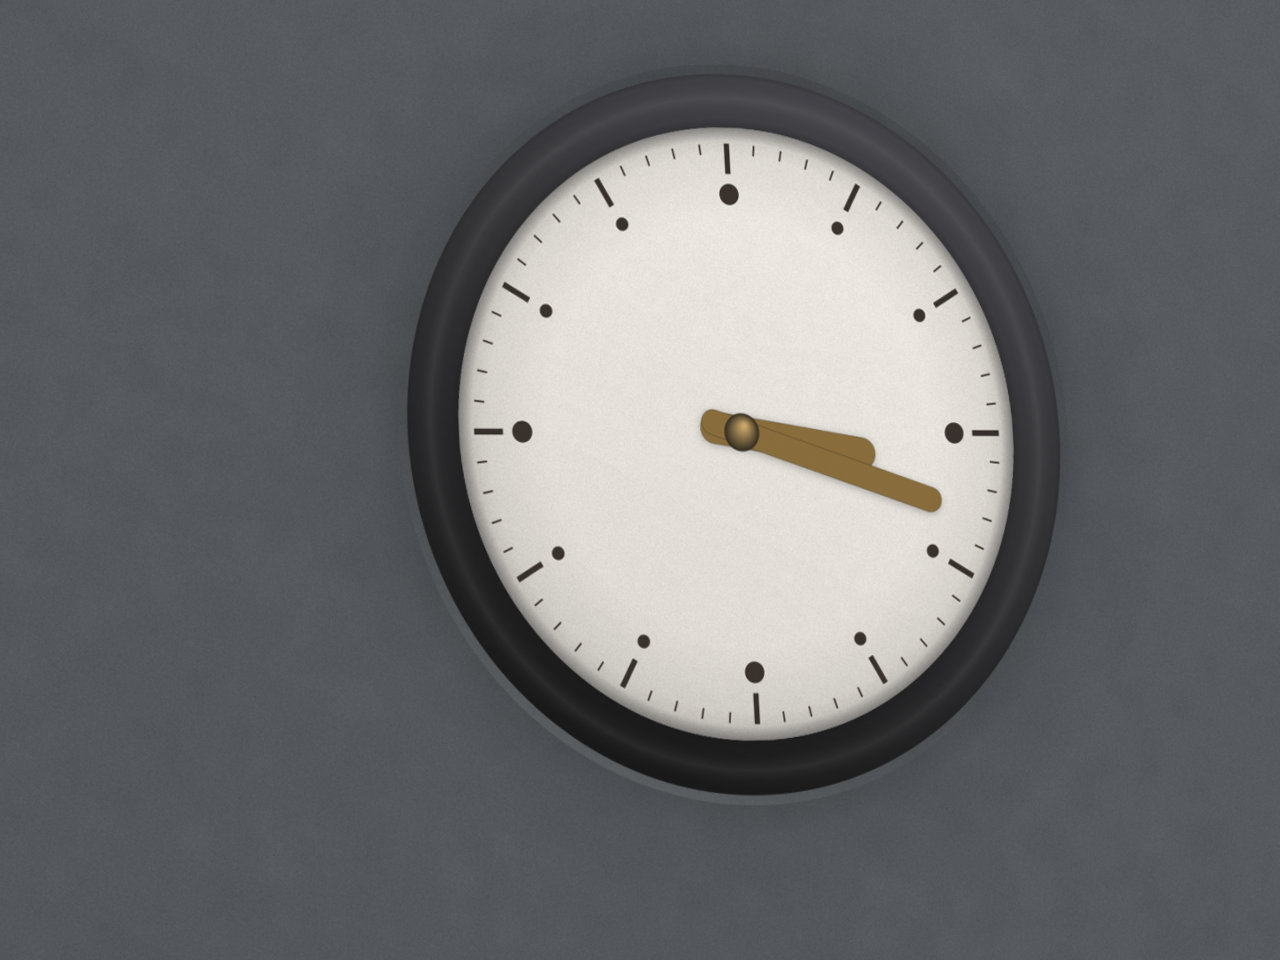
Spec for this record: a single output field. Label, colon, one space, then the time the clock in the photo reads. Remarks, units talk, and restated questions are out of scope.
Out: 3:18
